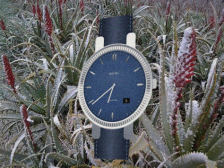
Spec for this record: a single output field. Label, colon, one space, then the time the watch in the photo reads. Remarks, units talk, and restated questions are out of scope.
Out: 6:39
